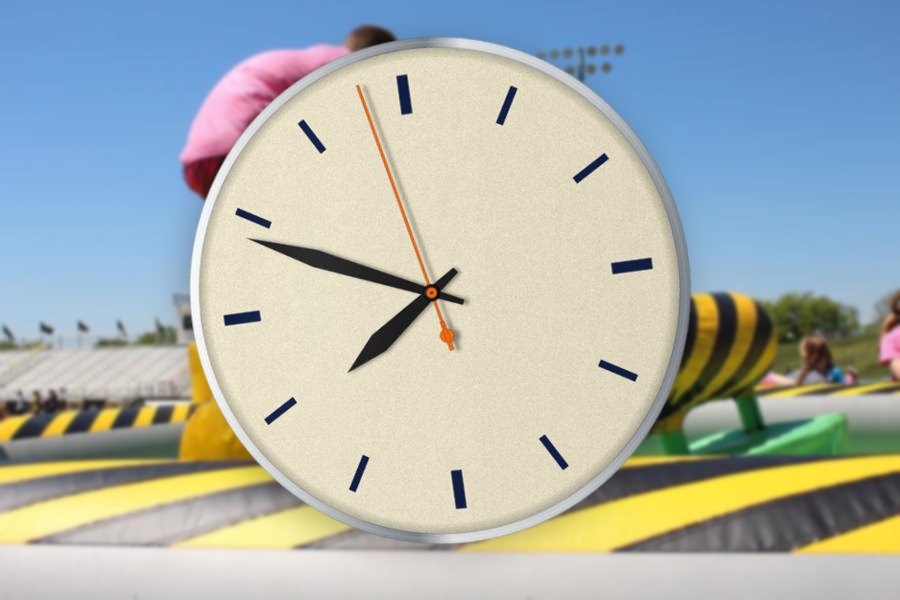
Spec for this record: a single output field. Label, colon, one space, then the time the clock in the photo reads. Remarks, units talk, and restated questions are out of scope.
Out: 7:48:58
